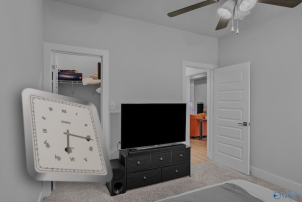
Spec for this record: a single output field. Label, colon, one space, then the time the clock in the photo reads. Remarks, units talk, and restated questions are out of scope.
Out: 6:16
